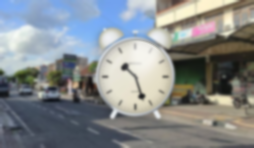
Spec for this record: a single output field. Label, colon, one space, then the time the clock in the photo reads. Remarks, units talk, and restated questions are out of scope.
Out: 10:27
